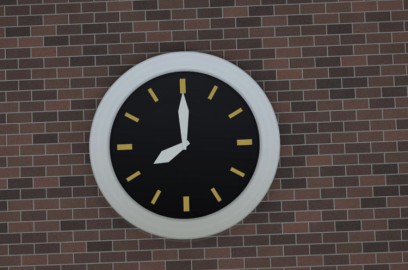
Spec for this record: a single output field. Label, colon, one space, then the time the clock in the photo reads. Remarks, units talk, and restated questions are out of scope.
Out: 8:00
